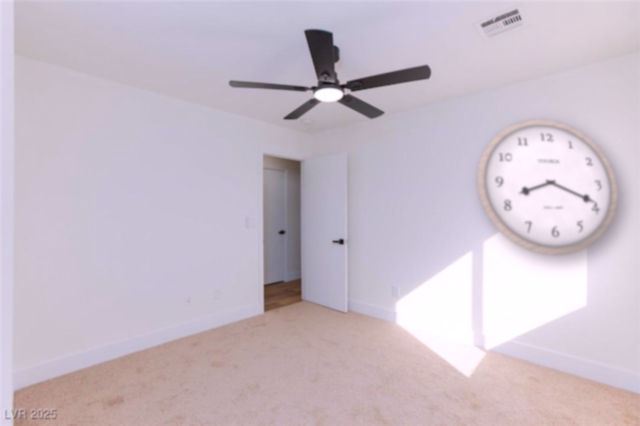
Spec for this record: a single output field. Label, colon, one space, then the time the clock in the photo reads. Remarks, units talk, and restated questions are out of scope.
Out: 8:19
